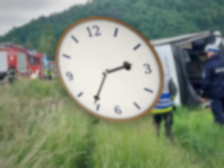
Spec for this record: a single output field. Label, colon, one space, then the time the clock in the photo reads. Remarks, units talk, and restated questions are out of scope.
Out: 2:36
